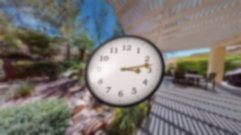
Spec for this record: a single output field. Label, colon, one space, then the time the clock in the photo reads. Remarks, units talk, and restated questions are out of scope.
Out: 3:13
